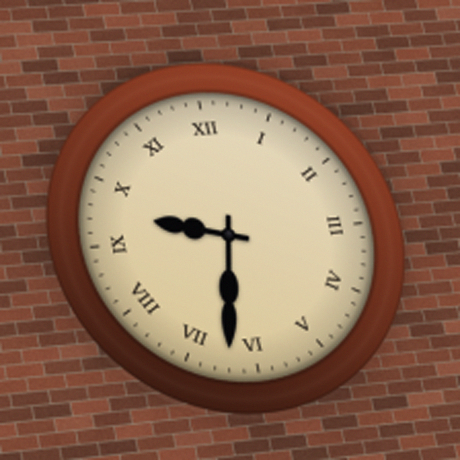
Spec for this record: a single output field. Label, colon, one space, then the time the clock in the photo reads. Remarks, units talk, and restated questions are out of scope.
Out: 9:32
